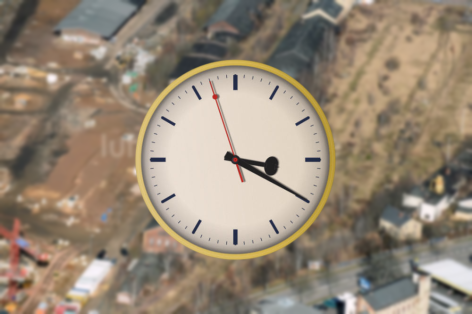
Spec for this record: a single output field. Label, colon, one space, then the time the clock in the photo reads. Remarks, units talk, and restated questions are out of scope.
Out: 3:19:57
